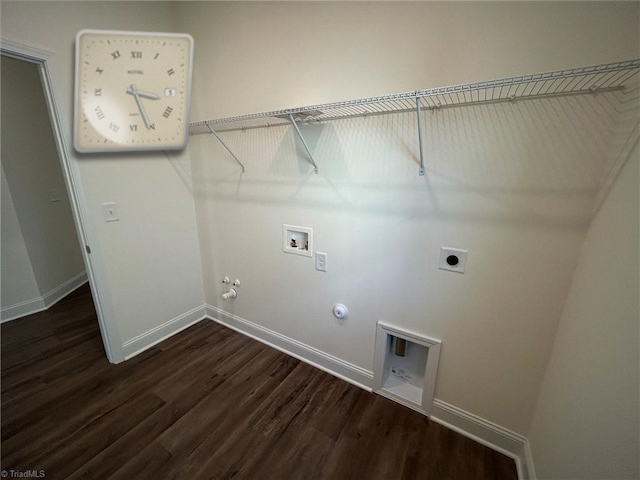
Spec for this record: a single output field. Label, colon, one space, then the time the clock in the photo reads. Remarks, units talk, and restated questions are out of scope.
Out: 3:26
